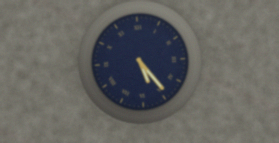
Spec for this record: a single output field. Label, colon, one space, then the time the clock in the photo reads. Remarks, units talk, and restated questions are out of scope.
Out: 5:24
